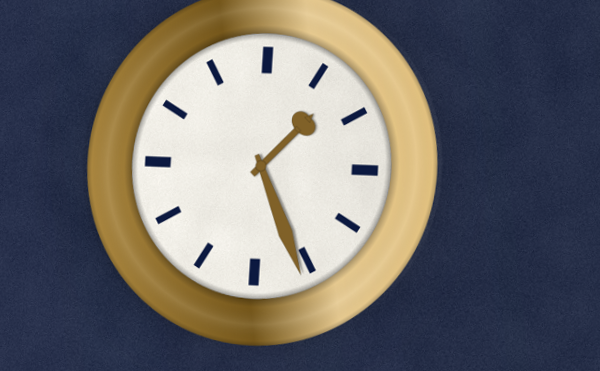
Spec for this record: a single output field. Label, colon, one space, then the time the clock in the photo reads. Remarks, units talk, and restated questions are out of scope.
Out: 1:26
